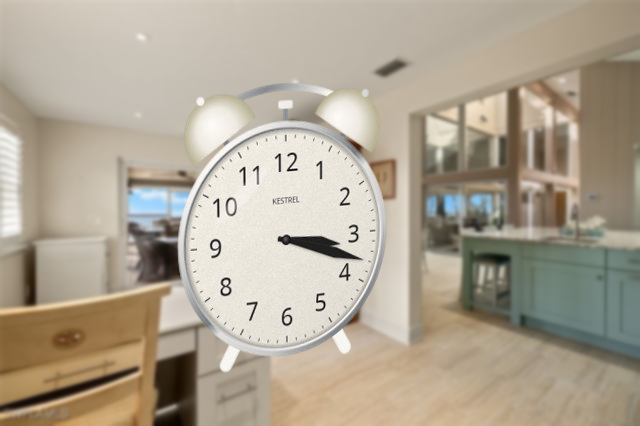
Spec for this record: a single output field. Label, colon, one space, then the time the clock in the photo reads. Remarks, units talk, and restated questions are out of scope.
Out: 3:18
